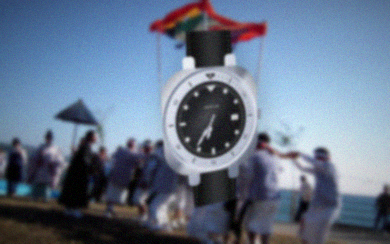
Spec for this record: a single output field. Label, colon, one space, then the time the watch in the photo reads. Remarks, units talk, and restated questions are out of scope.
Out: 6:36
